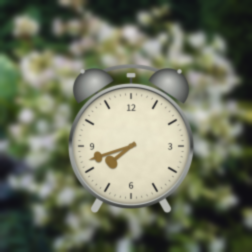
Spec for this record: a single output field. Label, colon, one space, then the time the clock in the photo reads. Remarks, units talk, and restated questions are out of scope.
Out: 7:42
